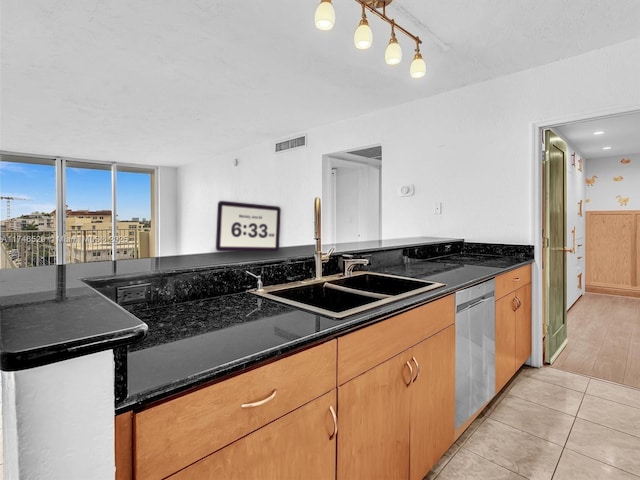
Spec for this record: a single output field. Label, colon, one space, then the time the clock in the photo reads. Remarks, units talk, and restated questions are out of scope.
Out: 6:33
